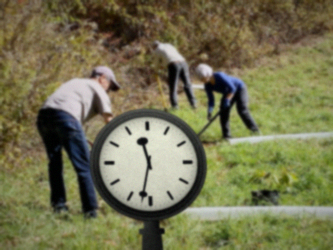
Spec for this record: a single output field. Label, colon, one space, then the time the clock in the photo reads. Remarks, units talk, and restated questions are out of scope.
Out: 11:32
